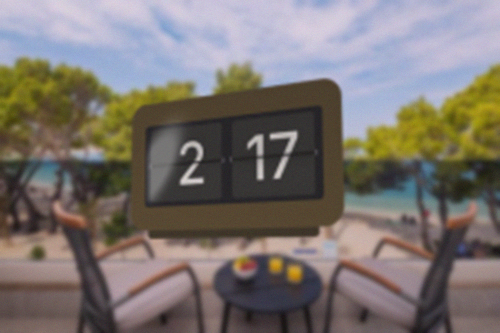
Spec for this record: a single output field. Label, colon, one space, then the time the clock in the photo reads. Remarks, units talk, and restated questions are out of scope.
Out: 2:17
